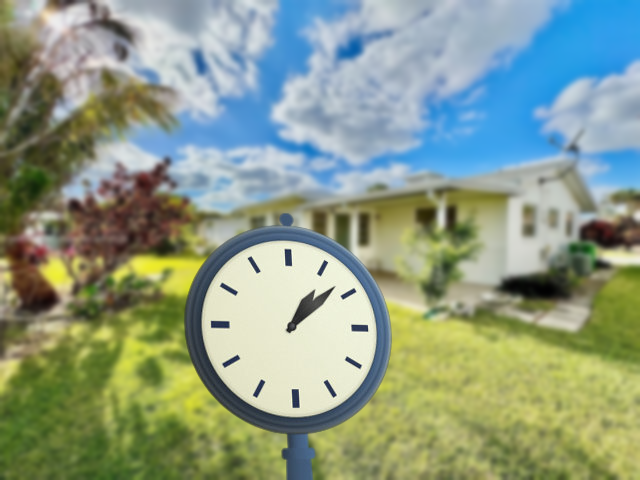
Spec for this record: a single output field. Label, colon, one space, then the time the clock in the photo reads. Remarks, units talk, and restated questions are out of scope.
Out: 1:08
